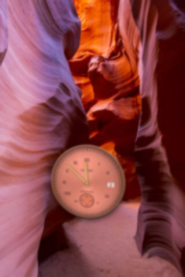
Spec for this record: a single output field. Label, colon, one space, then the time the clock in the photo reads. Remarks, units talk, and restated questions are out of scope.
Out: 11:52
